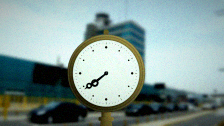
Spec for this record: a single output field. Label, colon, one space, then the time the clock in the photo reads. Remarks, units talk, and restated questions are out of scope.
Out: 7:39
